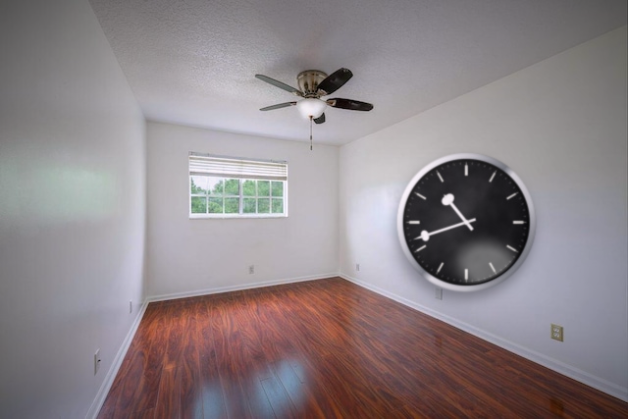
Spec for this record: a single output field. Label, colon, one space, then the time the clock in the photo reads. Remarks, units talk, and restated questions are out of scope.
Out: 10:42
